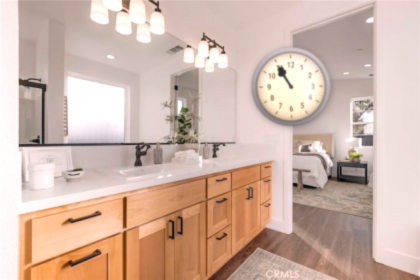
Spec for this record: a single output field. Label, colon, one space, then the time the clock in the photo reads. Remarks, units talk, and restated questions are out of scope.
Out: 10:55
